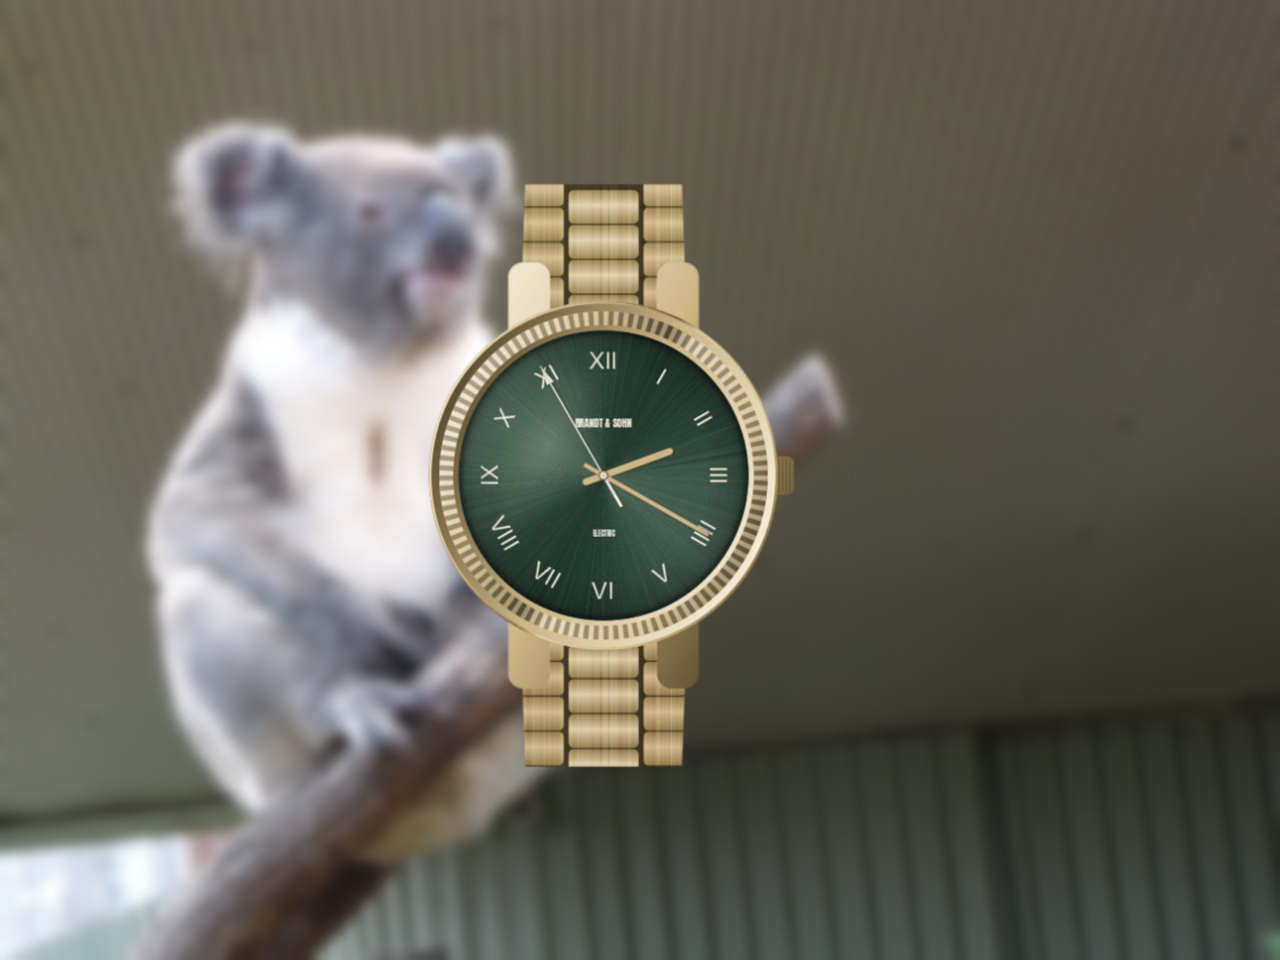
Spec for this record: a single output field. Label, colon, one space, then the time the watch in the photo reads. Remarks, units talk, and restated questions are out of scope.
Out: 2:19:55
